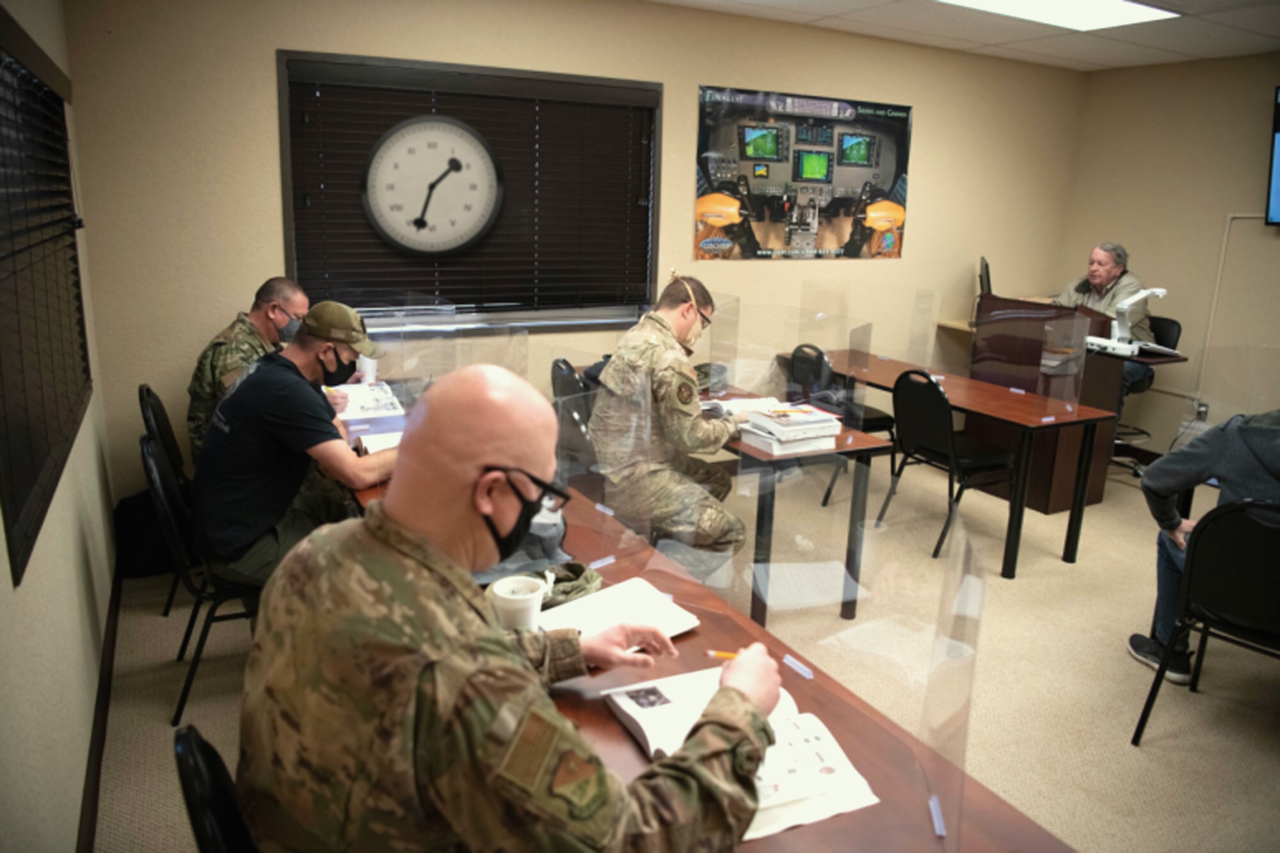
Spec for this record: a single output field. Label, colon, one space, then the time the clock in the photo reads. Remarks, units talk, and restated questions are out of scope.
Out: 1:33
